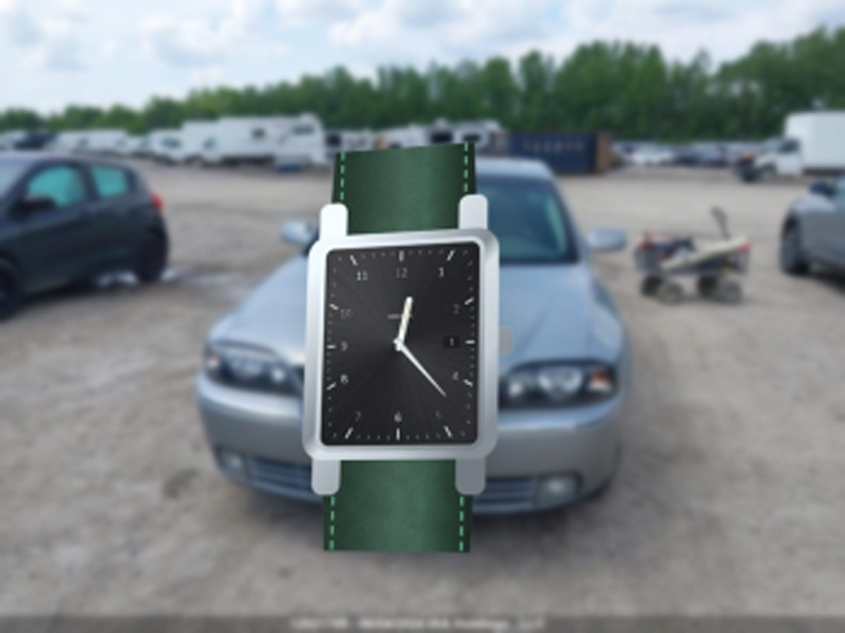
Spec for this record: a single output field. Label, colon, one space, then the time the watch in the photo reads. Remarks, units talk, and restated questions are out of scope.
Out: 12:23
